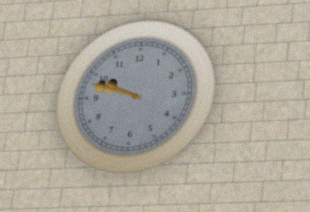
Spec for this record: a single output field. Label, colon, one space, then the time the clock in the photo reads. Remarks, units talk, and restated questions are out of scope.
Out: 9:48
